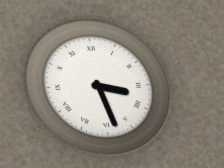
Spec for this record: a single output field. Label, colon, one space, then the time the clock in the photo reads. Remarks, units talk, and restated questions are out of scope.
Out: 3:28
